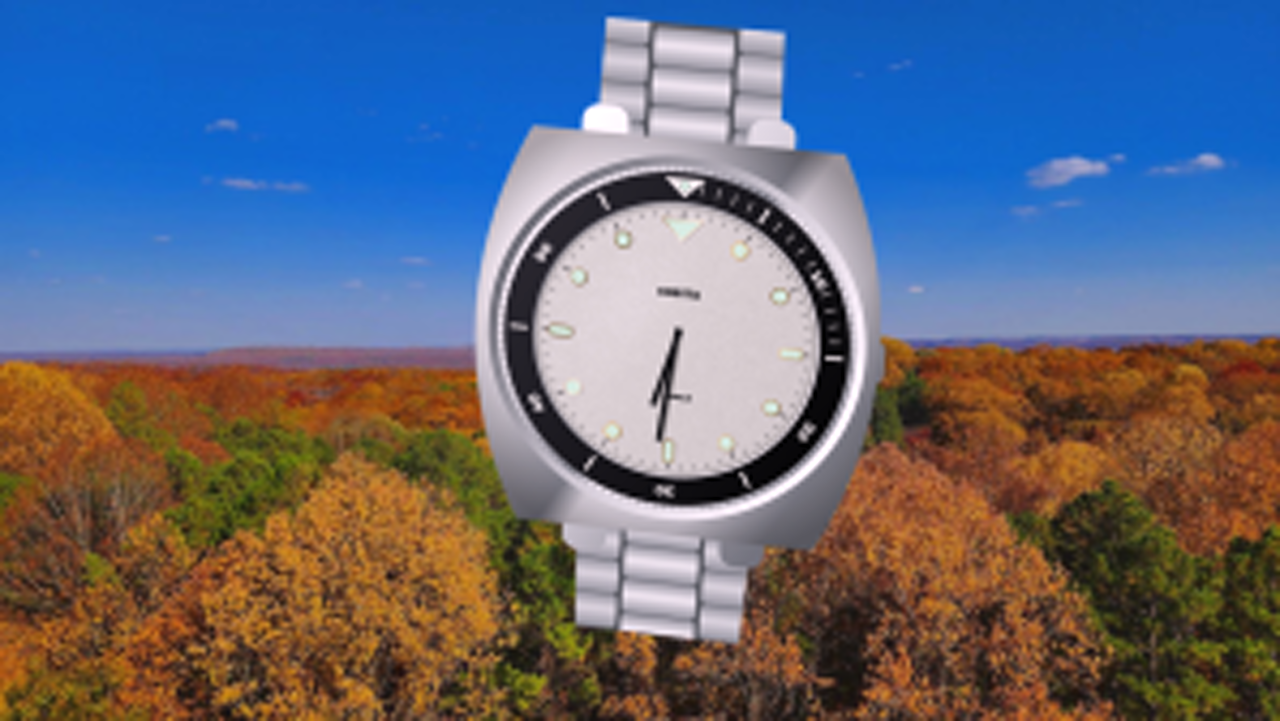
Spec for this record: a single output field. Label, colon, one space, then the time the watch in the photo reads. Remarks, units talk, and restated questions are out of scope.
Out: 6:31
